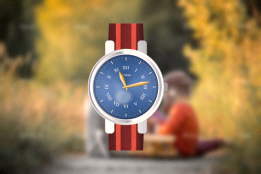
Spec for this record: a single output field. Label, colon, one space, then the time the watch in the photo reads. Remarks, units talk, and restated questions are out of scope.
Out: 11:13
